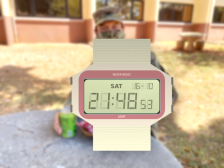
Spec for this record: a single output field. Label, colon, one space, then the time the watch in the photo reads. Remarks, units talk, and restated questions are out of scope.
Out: 21:48:53
